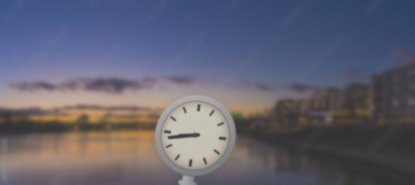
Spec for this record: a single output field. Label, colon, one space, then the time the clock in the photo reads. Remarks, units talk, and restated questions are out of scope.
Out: 8:43
